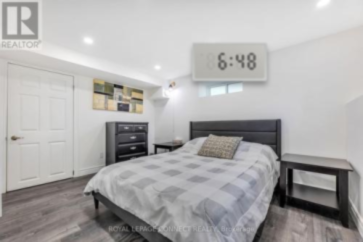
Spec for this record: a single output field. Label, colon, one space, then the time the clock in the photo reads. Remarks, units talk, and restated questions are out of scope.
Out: 6:48
